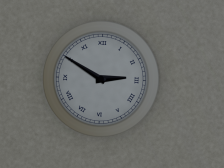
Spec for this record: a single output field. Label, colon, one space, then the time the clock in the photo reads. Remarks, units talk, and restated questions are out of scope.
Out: 2:50
